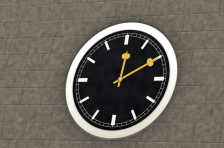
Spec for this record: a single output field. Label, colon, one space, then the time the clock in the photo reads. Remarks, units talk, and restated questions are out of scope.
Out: 12:10
